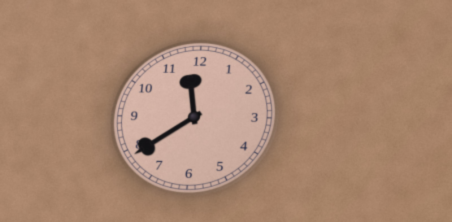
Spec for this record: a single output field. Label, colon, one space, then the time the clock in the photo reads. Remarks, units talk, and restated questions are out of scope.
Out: 11:39
